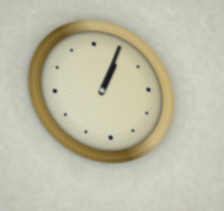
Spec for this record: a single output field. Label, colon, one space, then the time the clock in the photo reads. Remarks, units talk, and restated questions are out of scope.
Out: 1:05
